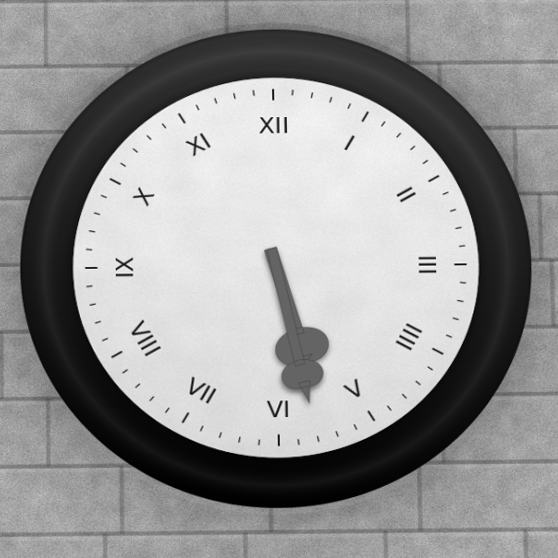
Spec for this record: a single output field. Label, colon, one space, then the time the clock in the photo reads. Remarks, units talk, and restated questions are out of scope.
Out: 5:28
